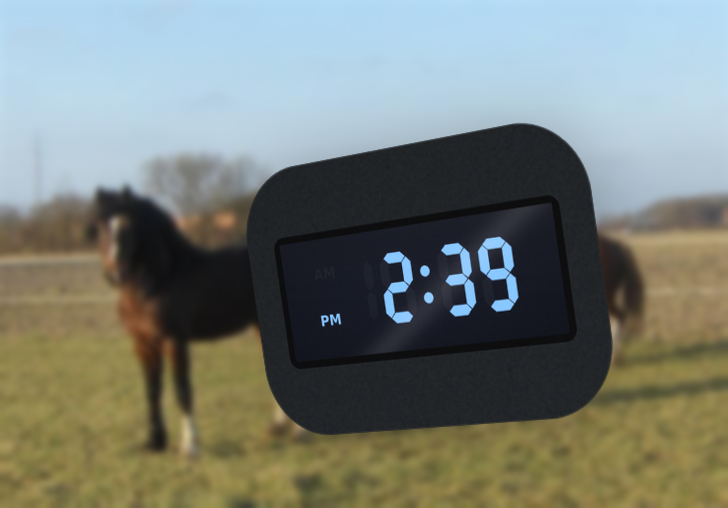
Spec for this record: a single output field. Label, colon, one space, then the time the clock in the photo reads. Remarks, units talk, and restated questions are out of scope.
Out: 2:39
